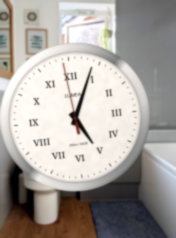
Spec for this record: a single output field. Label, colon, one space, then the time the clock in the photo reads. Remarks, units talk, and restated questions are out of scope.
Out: 5:03:59
